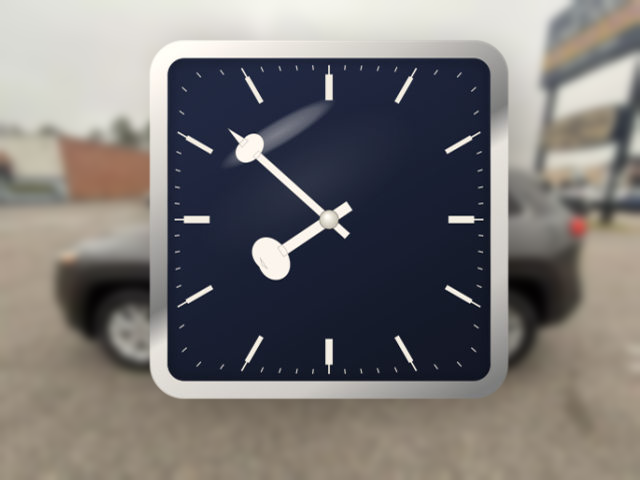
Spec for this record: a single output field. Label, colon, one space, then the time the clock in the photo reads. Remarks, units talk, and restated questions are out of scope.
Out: 7:52
